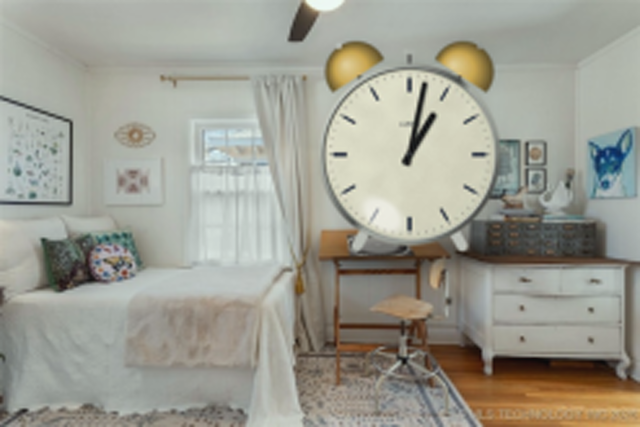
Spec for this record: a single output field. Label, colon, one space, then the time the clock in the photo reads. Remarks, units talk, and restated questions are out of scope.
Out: 1:02
